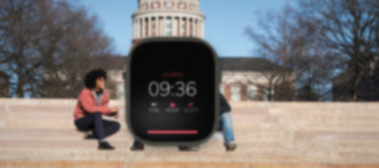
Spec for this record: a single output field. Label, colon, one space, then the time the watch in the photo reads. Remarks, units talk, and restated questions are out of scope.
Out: 9:36
